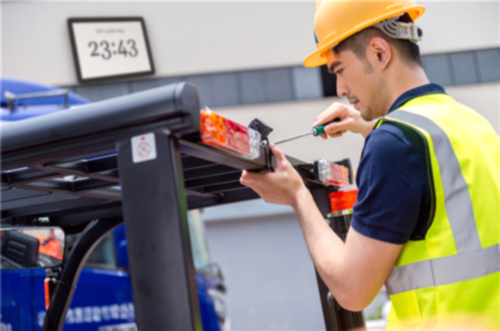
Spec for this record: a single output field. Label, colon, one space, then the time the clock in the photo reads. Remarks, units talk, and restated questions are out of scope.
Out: 23:43
